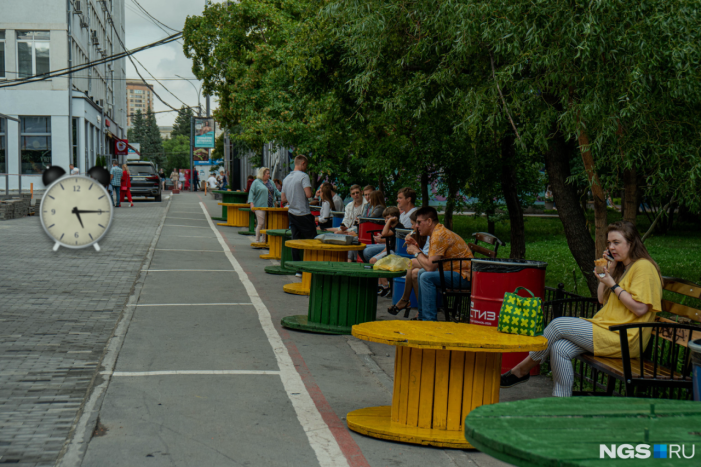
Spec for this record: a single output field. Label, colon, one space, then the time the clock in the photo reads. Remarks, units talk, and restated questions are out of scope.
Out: 5:15
